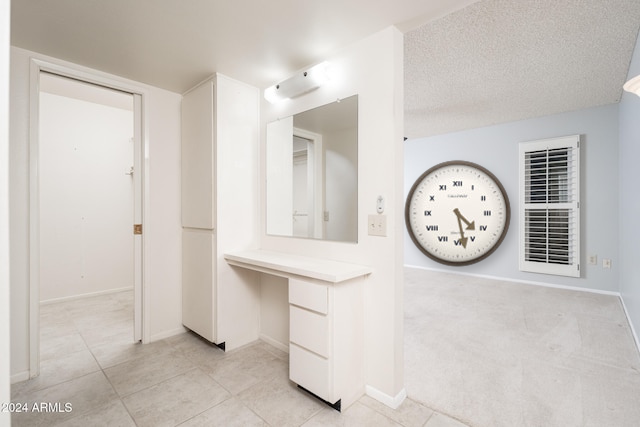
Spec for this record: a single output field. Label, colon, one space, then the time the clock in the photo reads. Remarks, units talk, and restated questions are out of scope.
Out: 4:28
